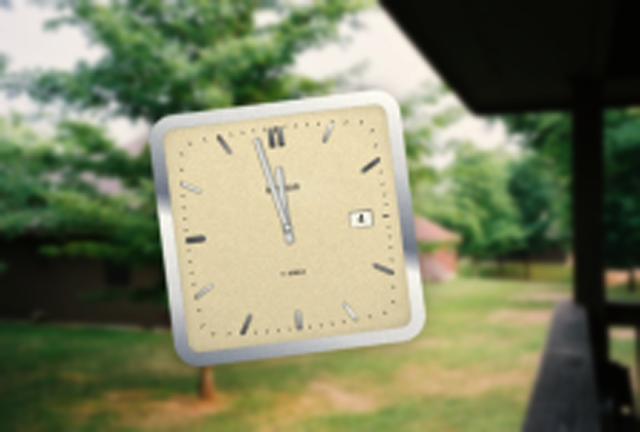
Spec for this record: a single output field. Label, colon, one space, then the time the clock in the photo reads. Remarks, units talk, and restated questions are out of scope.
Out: 11:58
